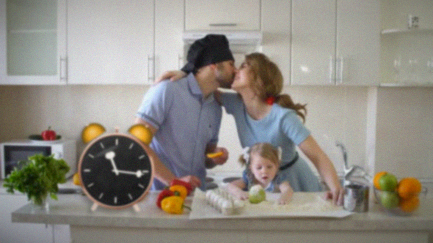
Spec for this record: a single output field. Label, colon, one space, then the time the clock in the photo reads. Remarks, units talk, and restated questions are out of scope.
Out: 11:16
